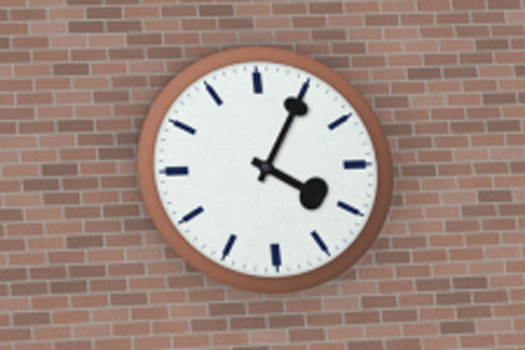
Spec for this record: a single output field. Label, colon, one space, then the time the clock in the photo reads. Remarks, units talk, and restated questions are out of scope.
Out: 4:05
